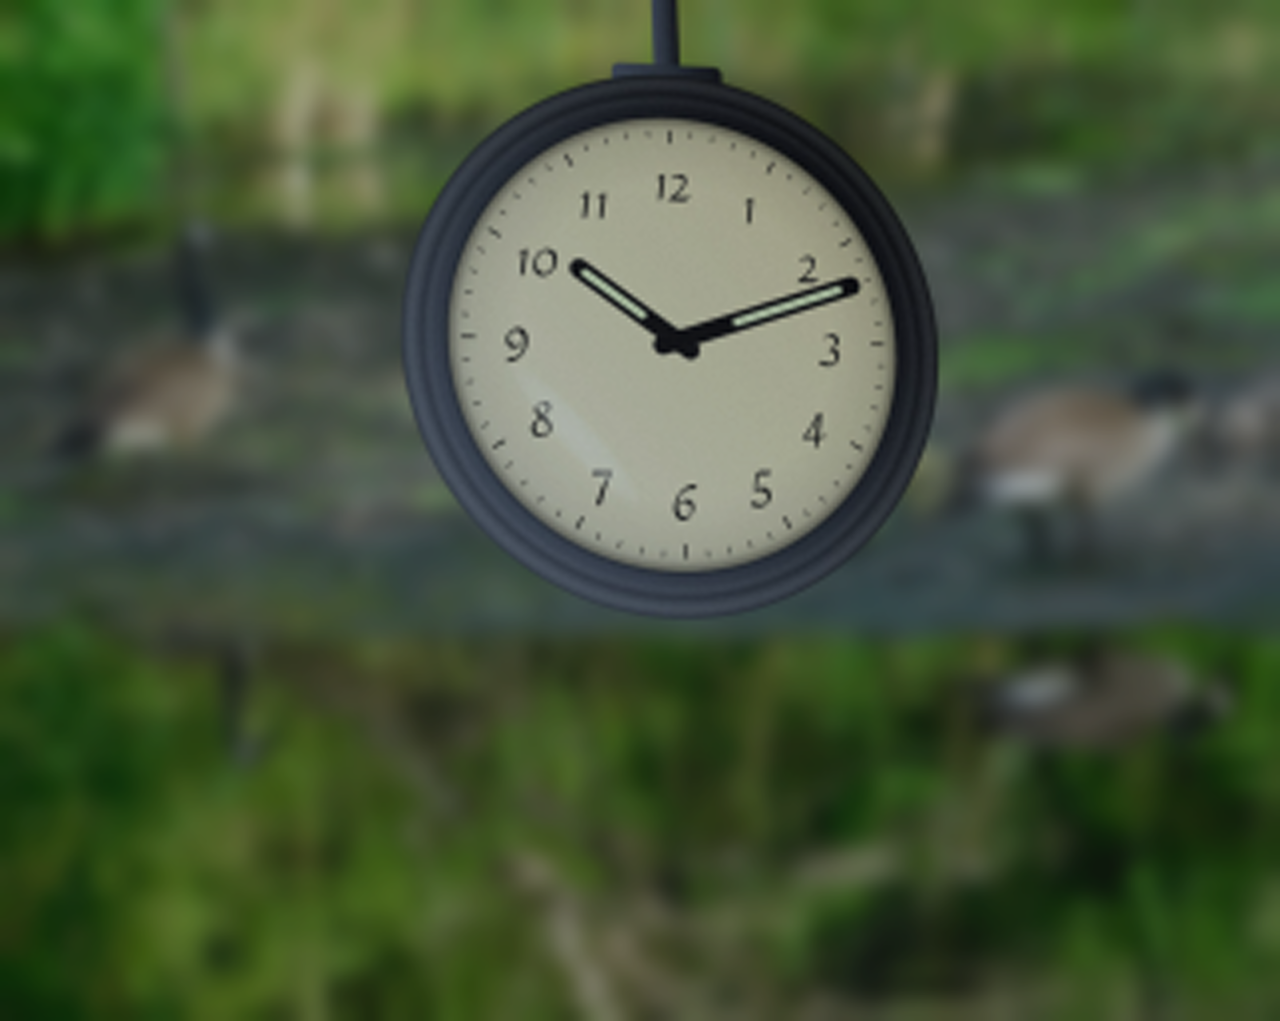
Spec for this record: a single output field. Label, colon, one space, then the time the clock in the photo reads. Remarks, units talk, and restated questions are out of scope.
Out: 10:12
